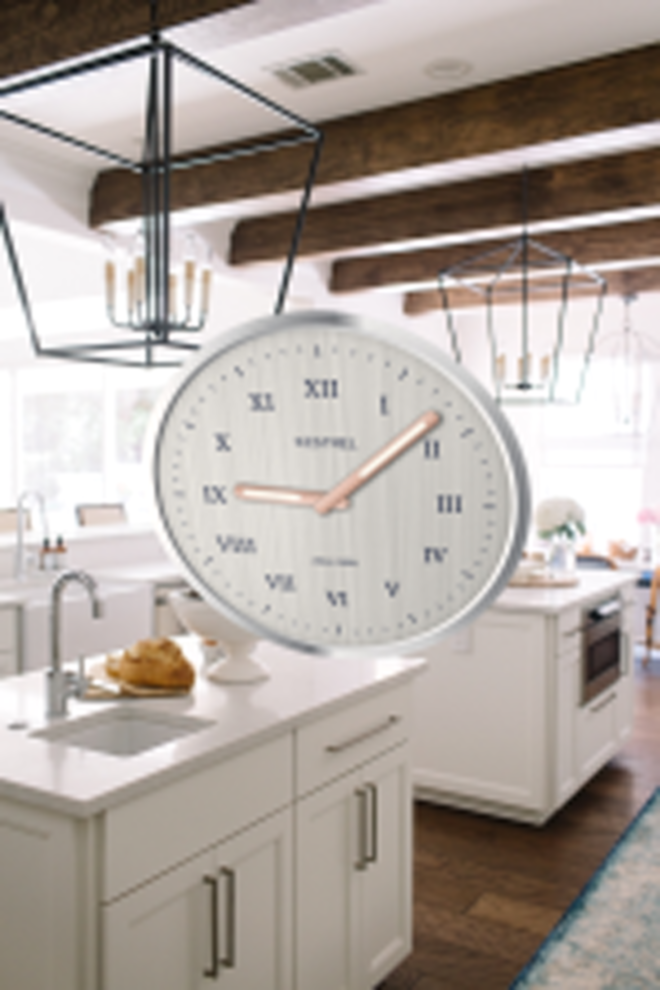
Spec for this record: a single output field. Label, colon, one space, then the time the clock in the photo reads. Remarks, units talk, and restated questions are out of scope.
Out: 9:08
